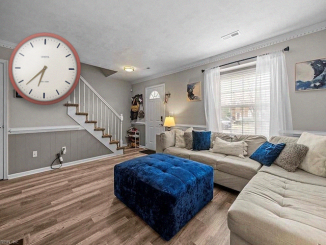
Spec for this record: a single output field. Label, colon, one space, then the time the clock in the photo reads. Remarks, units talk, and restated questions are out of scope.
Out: 6:38
